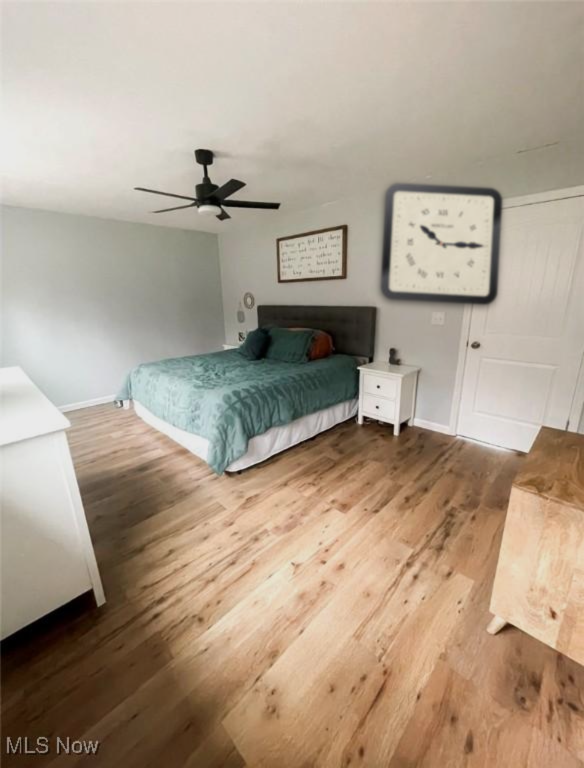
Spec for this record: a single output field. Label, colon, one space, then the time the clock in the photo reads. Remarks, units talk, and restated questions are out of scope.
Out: 10:15
